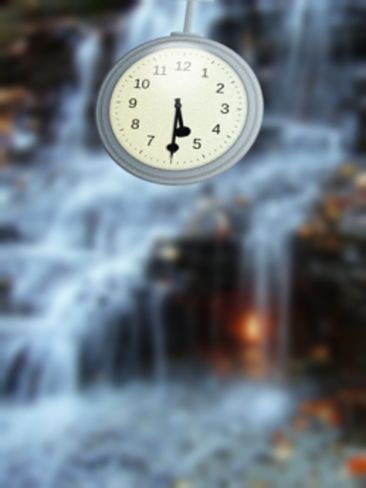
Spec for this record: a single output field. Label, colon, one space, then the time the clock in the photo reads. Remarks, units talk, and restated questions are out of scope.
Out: 5:30
